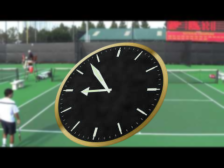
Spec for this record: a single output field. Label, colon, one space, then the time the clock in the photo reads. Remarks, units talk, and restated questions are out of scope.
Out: 8:53
